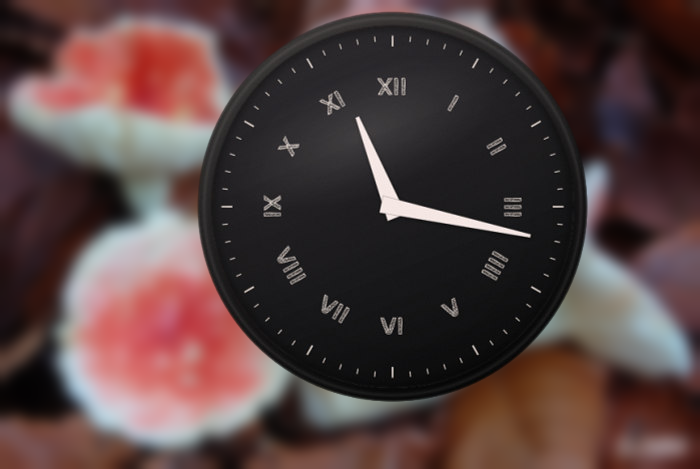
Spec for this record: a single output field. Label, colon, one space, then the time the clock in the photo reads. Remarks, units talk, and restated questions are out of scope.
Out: 11:17
